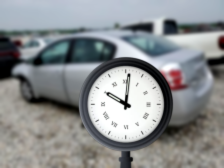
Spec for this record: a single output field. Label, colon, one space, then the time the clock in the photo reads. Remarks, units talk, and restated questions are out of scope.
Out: 10:01
